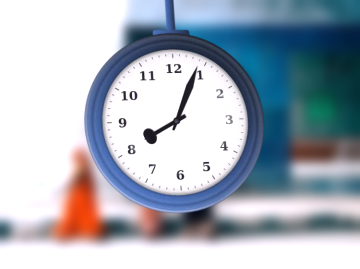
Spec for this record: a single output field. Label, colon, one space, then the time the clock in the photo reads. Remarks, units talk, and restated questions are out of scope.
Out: 8:04
